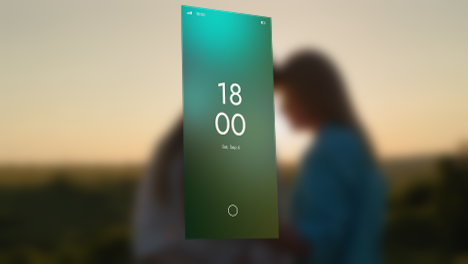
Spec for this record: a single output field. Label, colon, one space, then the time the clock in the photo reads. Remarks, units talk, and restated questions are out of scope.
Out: 18:00
